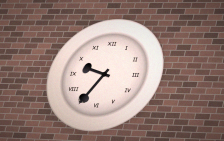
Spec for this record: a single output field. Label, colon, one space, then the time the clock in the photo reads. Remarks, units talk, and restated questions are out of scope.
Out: 9:35
